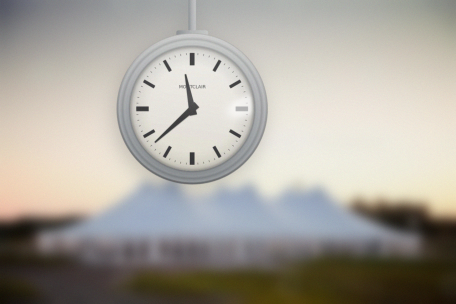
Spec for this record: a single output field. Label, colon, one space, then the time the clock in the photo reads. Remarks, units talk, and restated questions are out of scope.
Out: 11:38
